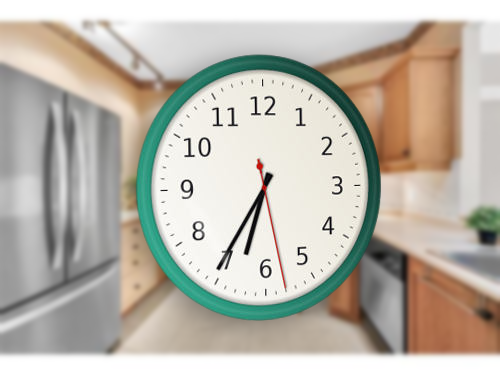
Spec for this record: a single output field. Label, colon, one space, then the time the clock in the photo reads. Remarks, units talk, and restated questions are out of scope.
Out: 6:35:28
